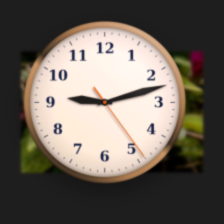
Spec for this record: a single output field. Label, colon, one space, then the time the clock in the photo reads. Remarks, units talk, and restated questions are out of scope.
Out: 9:12:24
